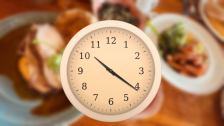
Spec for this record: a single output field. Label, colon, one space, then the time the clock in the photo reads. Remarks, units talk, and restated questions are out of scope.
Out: 10:21
